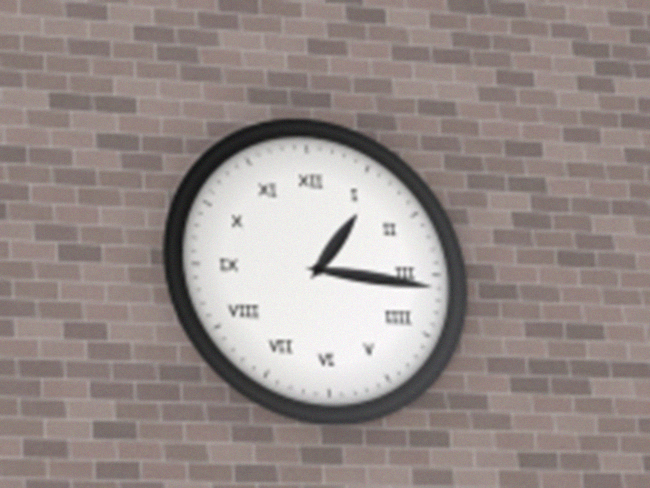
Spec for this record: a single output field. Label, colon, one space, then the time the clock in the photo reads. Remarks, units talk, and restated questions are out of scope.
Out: 1:16
